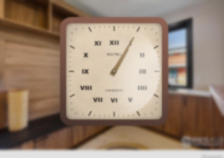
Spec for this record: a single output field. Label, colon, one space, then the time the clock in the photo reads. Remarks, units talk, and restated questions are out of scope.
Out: 1:05
